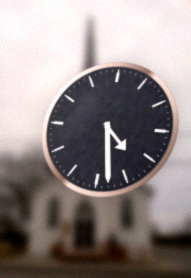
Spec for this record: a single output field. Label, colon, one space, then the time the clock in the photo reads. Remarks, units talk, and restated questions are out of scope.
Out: 4:28
